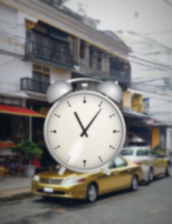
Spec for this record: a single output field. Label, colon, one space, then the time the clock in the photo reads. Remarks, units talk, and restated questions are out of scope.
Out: 11:06
